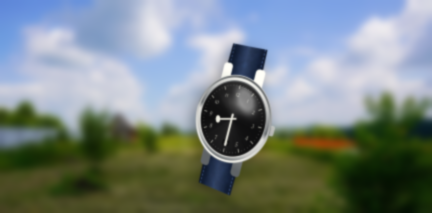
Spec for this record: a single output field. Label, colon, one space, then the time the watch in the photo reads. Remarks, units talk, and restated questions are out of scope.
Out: 8:30
